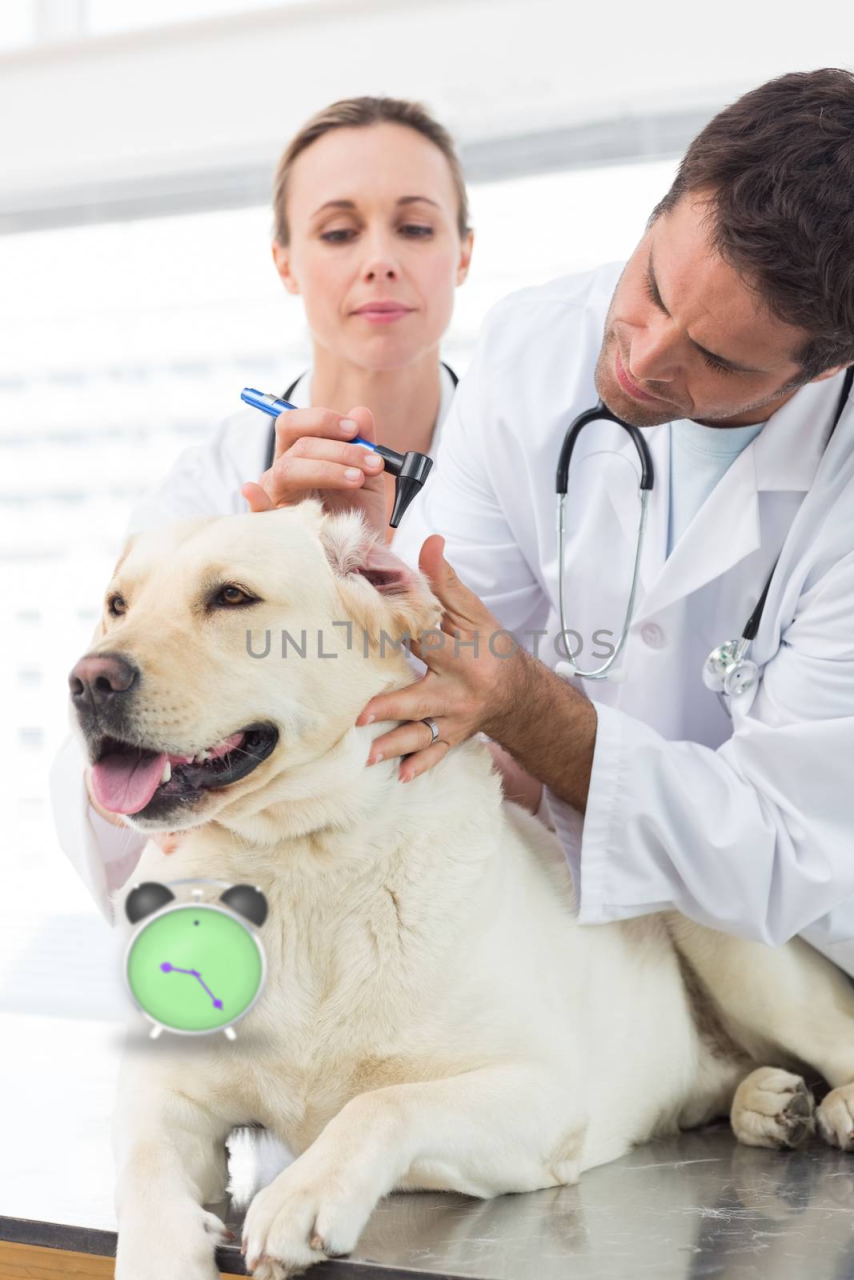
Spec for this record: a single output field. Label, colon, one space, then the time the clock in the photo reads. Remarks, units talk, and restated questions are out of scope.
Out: 9:24
